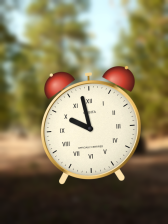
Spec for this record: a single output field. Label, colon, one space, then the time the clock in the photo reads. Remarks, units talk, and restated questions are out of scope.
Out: 9:58
